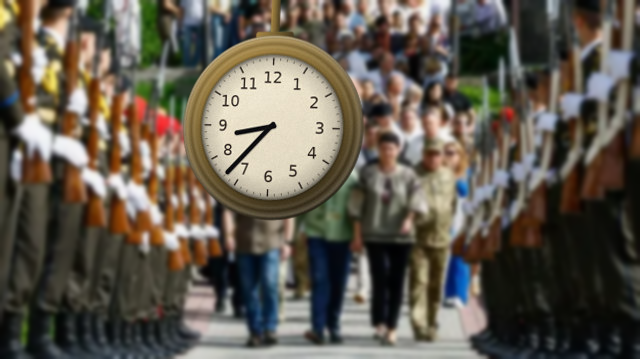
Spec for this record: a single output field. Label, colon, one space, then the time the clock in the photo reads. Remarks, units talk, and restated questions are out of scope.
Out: 8:37
